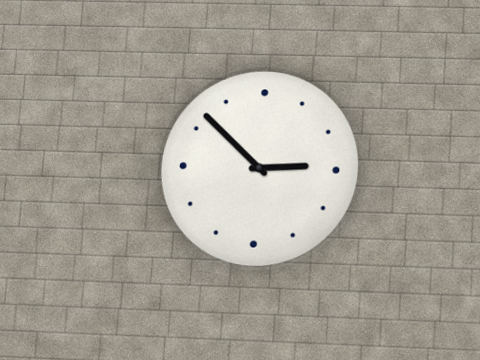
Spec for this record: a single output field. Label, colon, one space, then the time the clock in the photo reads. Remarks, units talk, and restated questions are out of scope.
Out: 2:52
